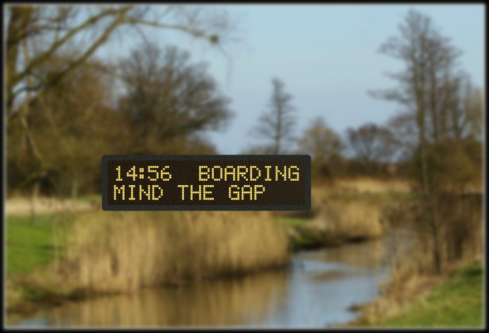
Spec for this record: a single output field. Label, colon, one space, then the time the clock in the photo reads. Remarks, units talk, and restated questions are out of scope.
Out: 14:56
